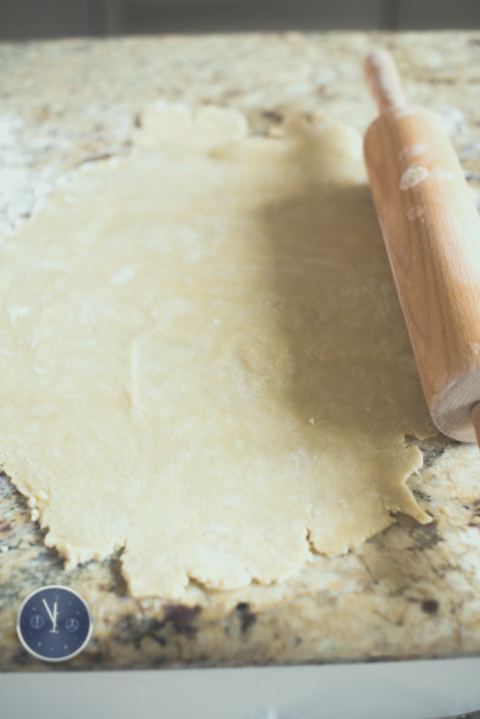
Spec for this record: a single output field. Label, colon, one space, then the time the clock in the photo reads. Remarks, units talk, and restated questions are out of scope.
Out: 11:55
